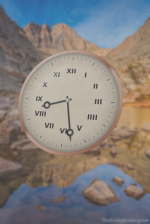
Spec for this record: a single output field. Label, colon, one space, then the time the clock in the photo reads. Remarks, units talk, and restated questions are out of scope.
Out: 8:28
